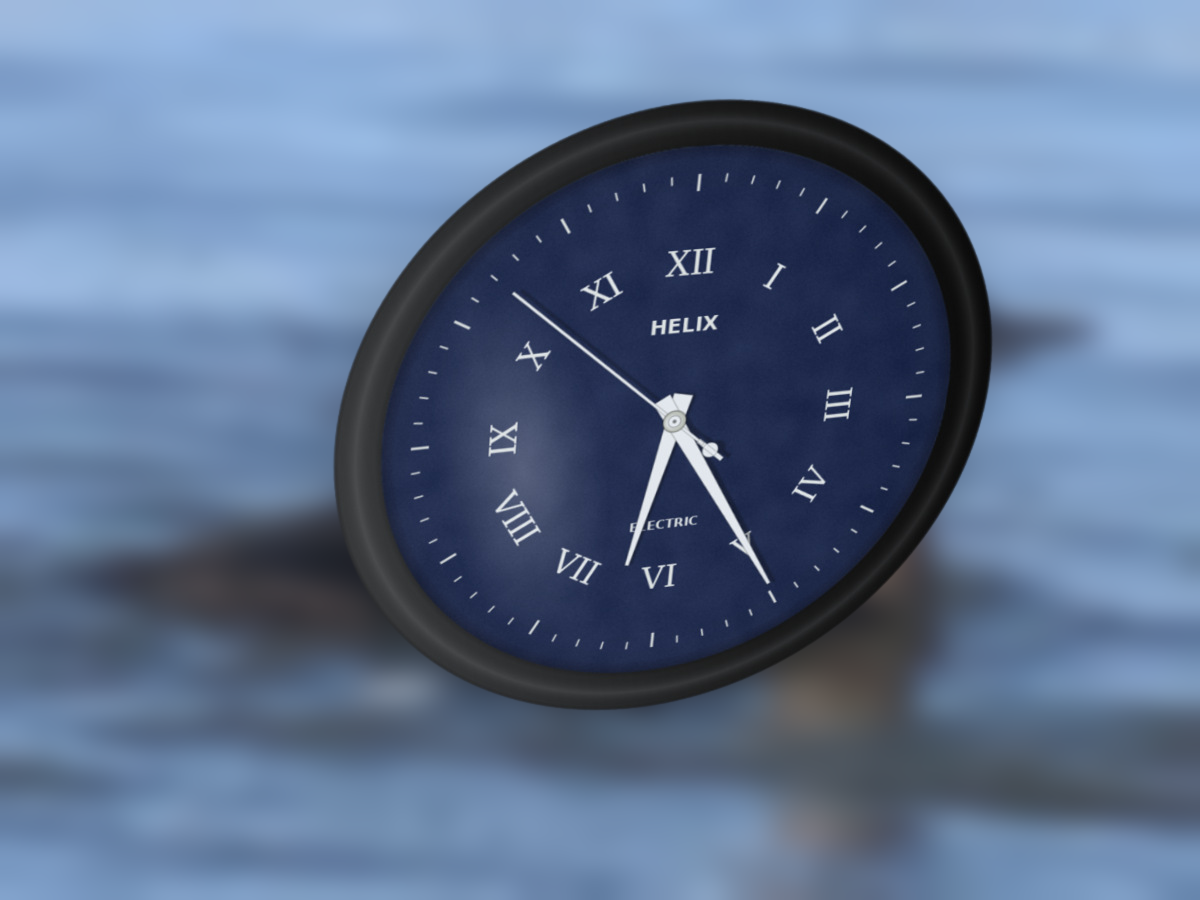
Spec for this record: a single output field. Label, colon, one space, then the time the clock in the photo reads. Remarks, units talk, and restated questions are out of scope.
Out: 6:24:52
